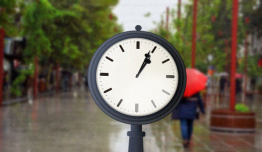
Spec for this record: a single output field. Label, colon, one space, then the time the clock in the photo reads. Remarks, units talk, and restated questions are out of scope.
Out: 1:04
